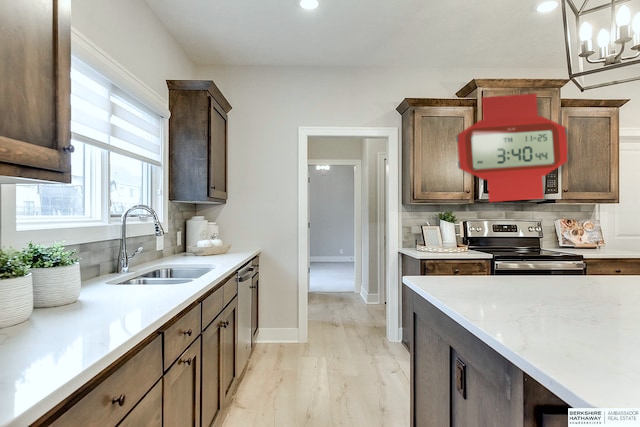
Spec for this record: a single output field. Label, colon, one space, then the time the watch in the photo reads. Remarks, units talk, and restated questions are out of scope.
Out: 3:40
